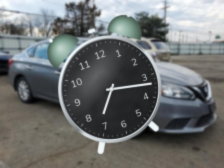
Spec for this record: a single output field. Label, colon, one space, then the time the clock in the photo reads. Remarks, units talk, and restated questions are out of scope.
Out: 7:17
